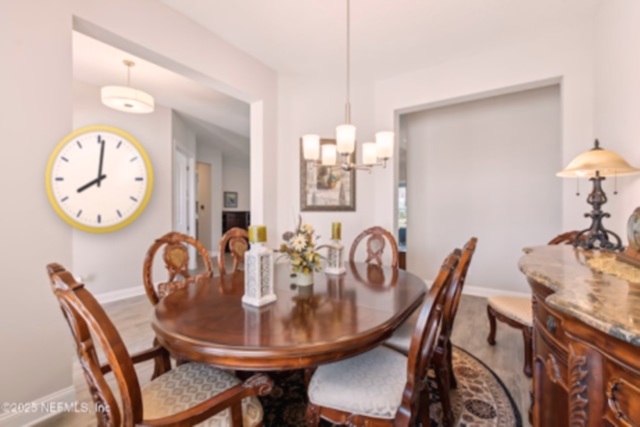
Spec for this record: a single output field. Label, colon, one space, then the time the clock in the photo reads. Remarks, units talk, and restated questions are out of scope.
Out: 8:01
